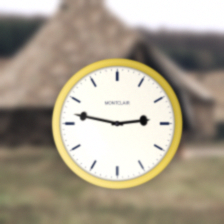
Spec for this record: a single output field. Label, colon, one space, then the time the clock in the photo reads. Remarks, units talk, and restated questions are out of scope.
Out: 2:47
